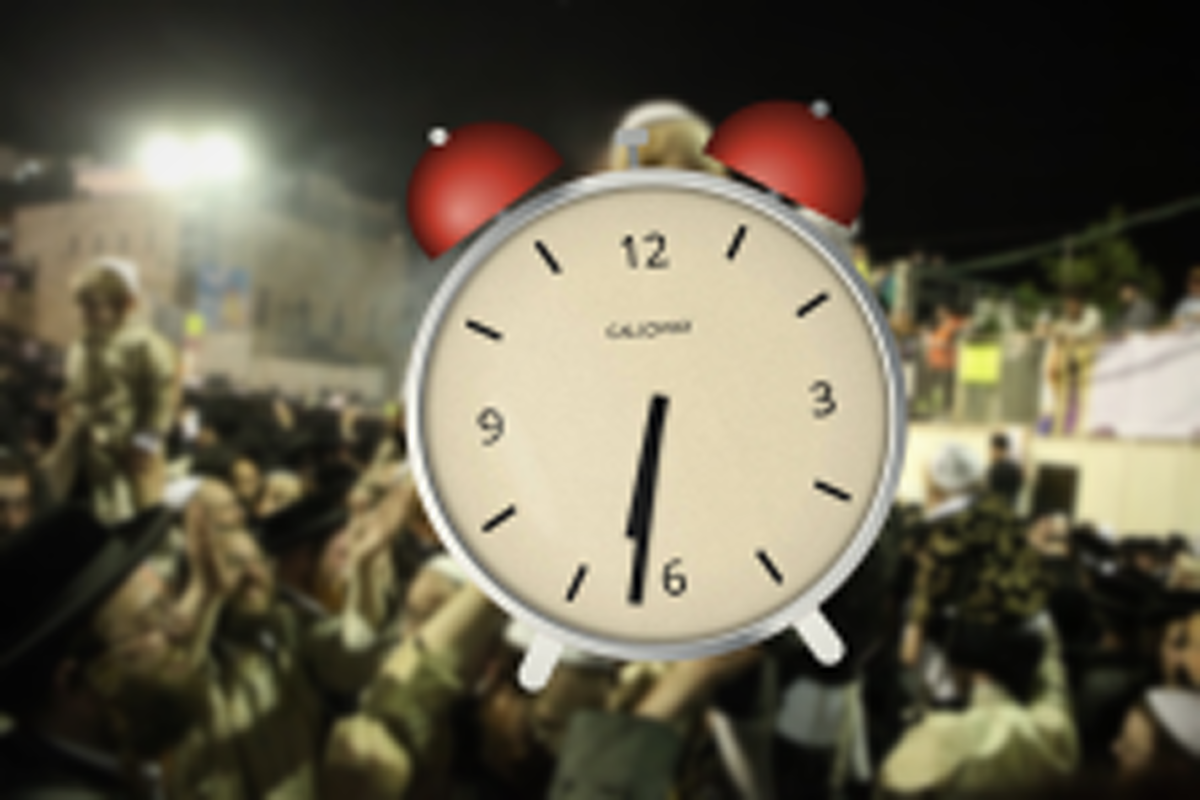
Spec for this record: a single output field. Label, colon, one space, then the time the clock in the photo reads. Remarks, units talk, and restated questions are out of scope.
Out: 6:32
